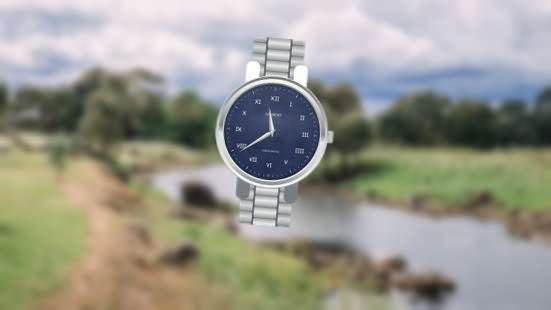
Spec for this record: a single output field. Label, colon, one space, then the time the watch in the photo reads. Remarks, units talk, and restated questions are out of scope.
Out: 11:39
